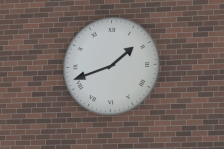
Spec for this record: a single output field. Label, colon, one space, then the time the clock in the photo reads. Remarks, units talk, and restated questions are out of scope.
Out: 1:42
